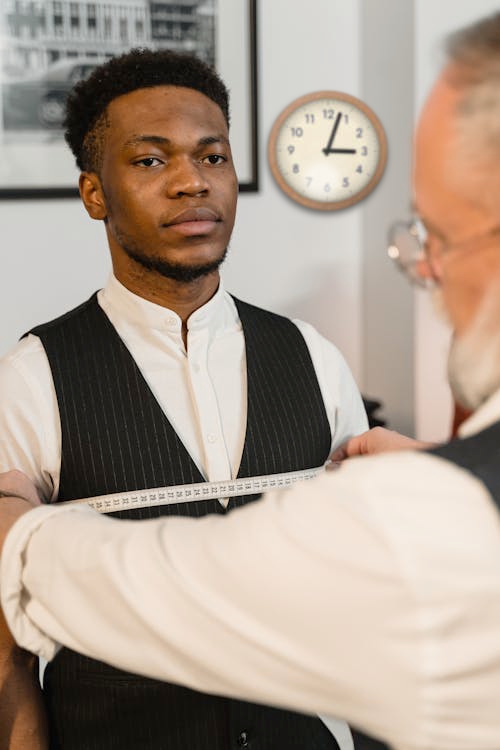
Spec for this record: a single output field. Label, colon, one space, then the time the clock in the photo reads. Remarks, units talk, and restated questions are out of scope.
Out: 3:03
